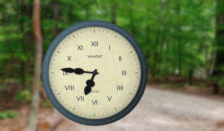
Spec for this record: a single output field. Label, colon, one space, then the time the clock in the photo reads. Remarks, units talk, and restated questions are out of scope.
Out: 6:46
